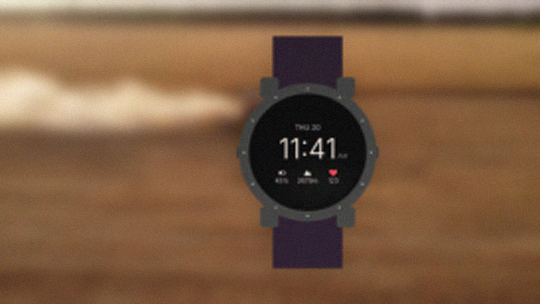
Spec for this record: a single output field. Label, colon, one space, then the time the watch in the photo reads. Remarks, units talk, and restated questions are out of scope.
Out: 11:41
